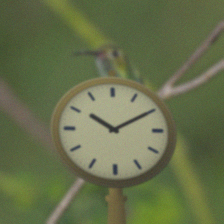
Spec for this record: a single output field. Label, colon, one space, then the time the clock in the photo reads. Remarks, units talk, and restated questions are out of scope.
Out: 10:10
